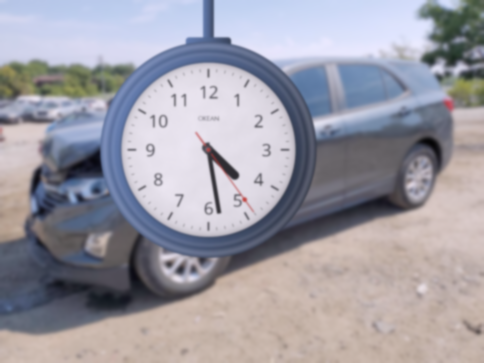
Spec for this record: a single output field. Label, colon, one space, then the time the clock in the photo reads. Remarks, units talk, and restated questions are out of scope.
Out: 4:28:24
